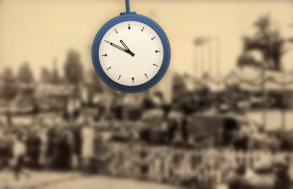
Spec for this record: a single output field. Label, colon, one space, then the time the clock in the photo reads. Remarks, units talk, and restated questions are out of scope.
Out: 10:50
